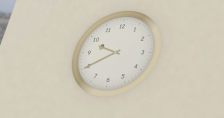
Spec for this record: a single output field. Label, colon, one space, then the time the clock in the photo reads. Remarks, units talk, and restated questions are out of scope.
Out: 9:40
